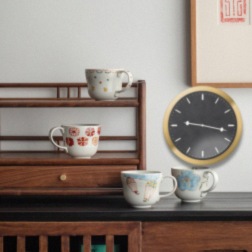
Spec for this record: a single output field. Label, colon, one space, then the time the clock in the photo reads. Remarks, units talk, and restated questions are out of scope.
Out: 9:17
